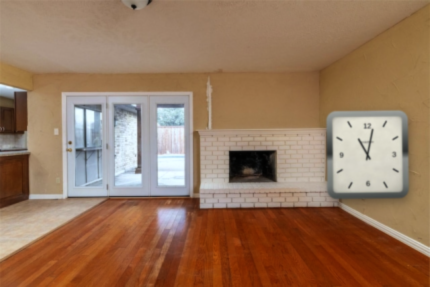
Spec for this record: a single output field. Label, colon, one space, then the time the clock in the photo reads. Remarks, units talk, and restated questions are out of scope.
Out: 11:02
